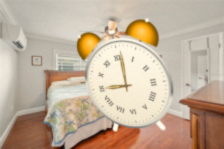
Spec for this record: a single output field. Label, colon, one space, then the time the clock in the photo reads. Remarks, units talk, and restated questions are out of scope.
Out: 9:01
